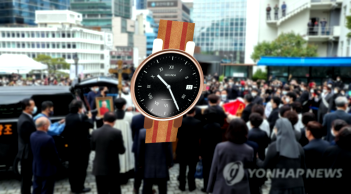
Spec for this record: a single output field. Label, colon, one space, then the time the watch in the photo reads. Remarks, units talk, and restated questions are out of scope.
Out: 10:25
